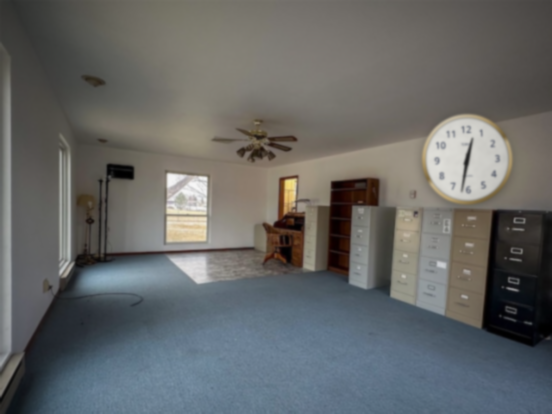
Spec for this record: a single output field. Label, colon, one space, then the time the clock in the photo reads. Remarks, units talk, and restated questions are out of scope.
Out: 12:32
